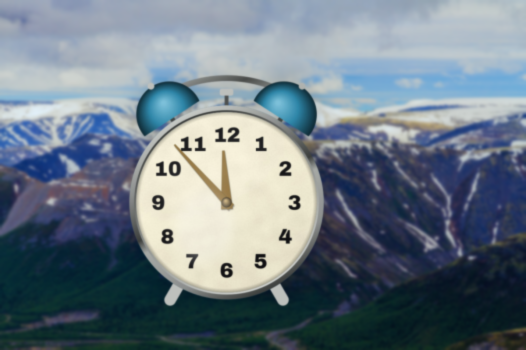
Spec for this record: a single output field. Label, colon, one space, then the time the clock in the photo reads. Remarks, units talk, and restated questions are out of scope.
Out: 11:53
